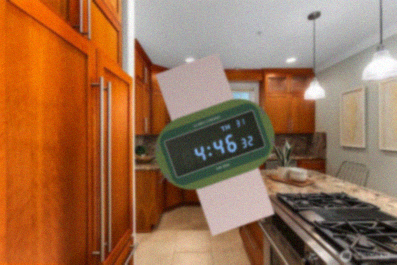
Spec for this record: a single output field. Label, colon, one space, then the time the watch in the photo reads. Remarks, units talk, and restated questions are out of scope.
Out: 4:46
